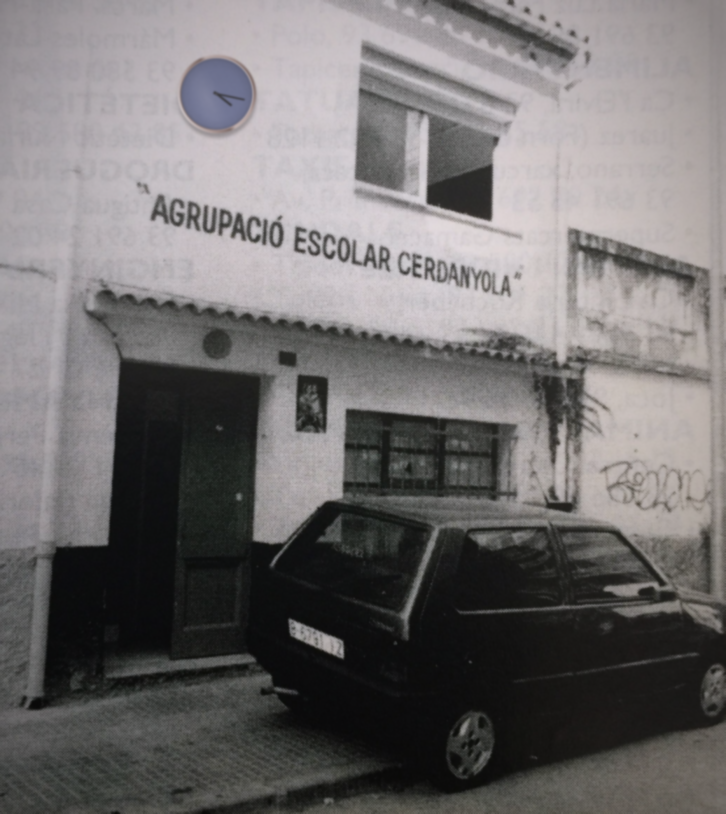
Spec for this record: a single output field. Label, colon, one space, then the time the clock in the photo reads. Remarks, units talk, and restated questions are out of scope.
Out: 4:17
